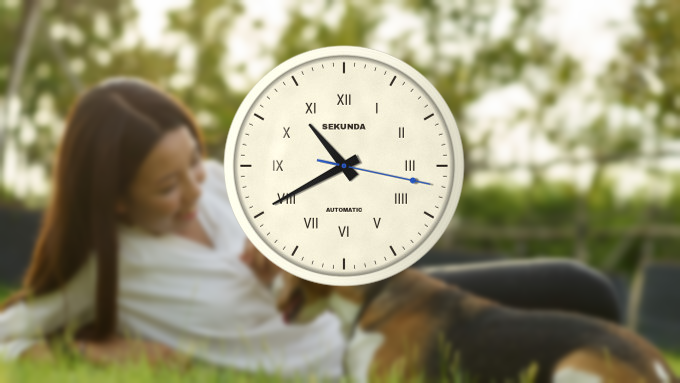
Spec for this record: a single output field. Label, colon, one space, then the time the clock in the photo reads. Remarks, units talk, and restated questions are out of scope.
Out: 10:40:17
